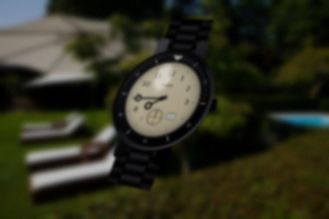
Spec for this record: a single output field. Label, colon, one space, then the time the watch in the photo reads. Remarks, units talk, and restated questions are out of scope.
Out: 7:44
